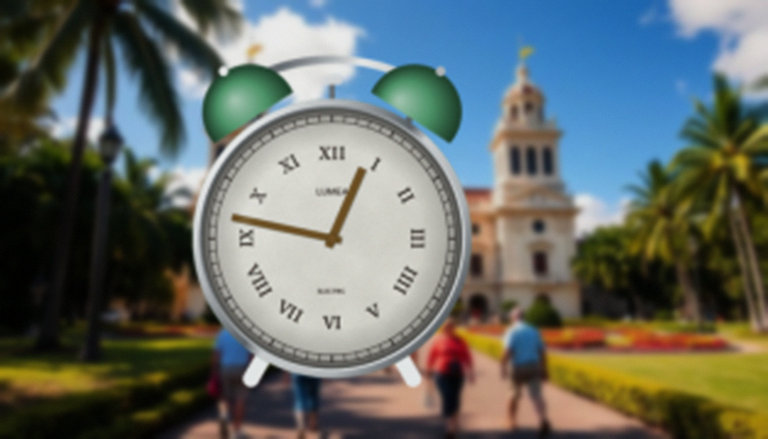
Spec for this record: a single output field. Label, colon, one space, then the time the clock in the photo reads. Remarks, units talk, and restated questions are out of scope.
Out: 12:47
